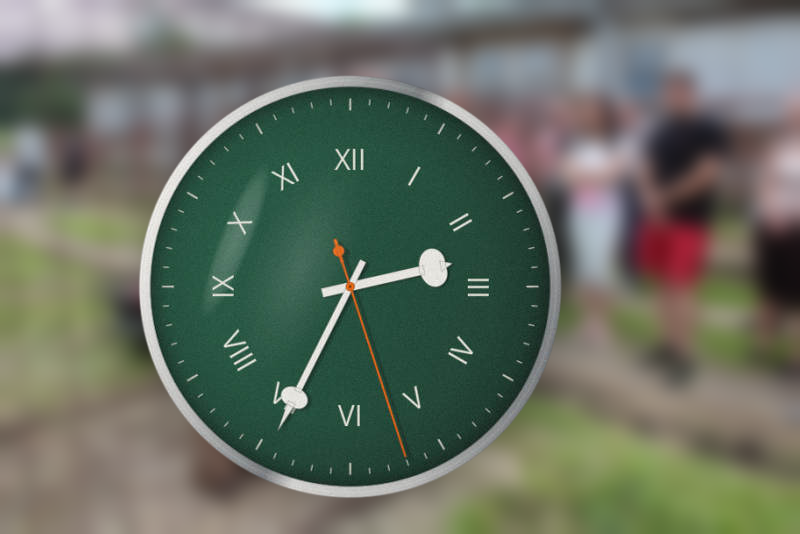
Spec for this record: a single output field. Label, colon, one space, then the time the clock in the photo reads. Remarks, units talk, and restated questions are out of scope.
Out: 2:34:27
